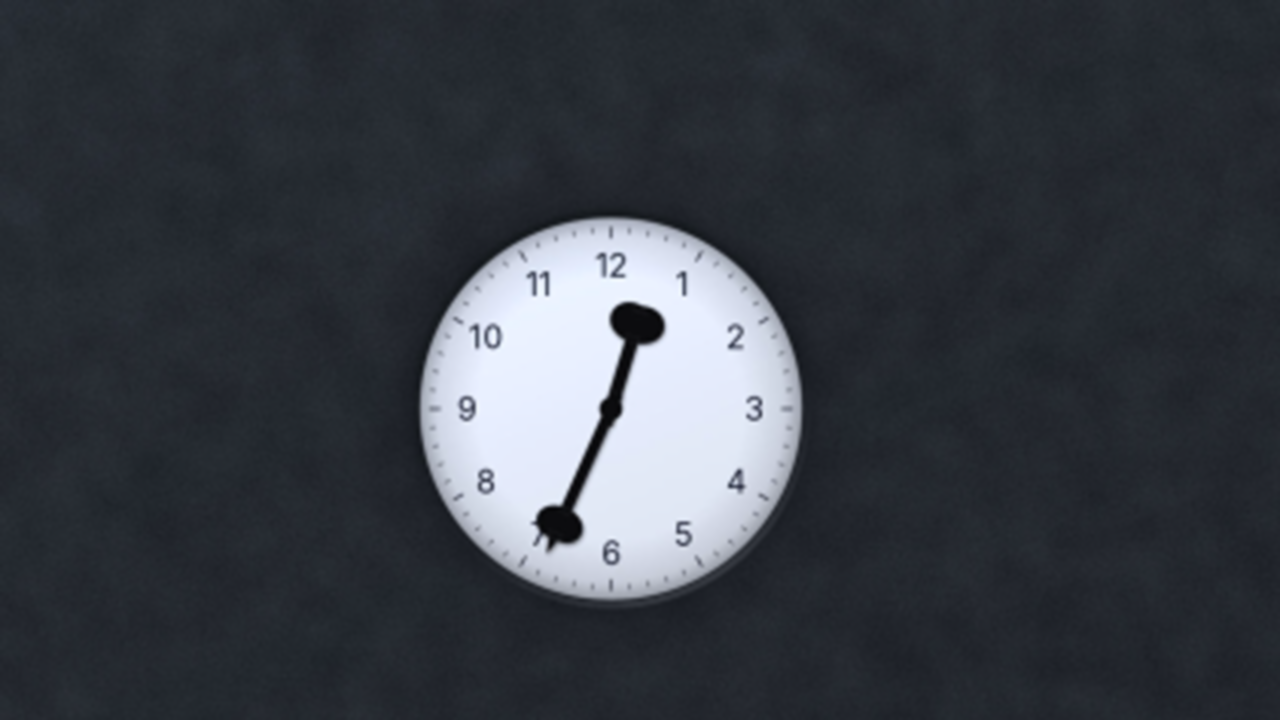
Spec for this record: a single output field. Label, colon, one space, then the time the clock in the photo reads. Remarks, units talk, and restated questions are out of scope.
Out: 12:34
